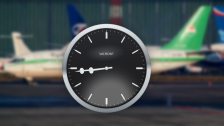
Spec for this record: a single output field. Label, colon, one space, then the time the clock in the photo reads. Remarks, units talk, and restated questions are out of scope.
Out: 8:44
